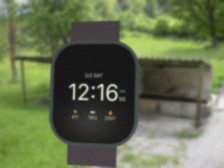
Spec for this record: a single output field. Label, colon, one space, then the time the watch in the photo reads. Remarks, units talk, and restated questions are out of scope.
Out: 12:16
